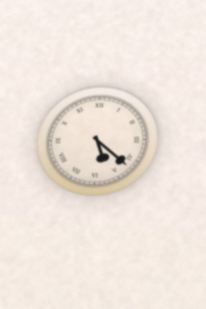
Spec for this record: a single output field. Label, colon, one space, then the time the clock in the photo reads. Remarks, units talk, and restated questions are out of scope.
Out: 5:22
